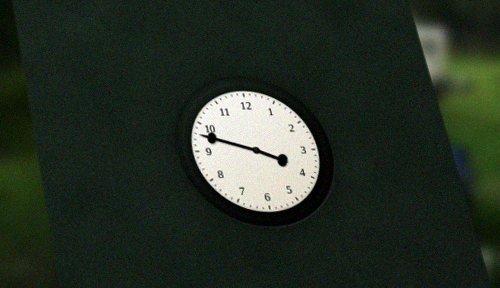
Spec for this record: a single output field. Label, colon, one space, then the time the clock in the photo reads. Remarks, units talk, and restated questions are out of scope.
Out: 3:48
